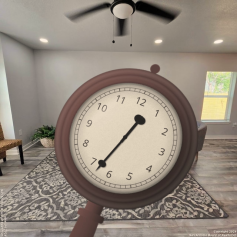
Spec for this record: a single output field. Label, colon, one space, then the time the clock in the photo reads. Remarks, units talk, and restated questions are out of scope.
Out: 12:33
